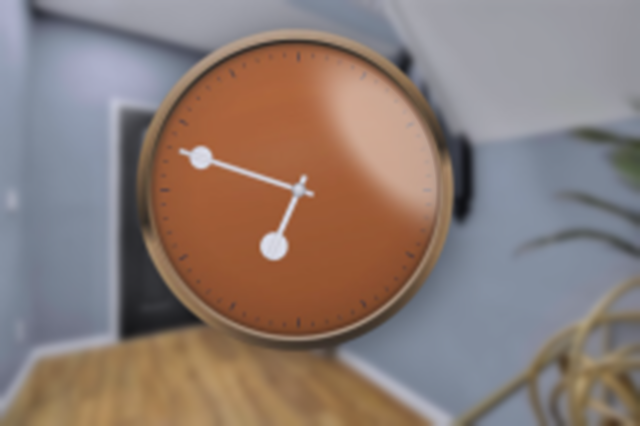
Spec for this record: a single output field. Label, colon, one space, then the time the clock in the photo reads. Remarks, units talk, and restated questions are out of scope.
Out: 6:48
